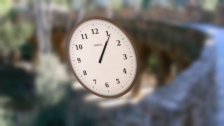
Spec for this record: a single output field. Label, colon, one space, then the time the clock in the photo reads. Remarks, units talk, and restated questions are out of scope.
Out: 1:06
